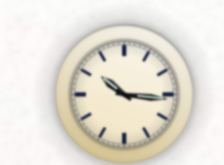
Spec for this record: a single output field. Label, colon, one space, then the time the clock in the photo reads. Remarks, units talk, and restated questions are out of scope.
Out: 10:16
